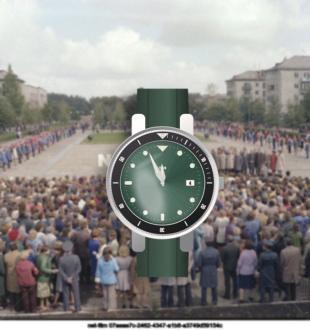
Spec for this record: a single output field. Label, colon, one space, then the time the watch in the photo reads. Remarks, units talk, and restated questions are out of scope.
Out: 11:56
